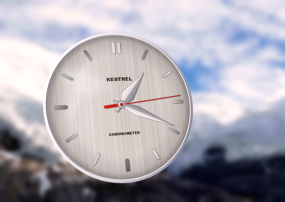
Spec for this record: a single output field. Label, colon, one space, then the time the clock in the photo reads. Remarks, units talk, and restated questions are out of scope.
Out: 1:19:14
